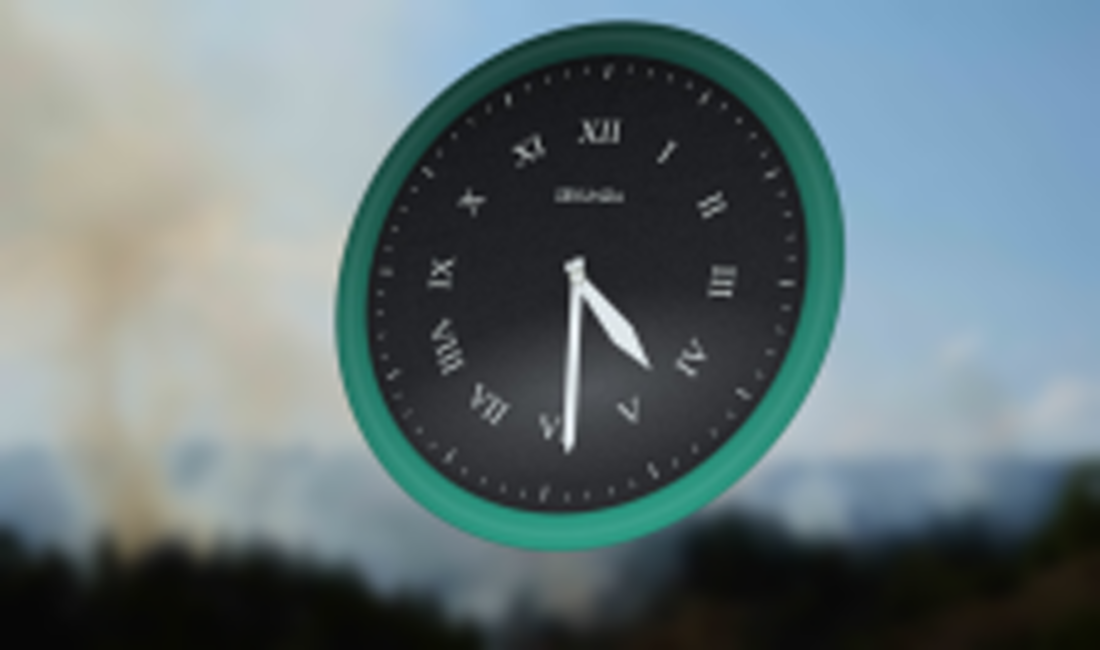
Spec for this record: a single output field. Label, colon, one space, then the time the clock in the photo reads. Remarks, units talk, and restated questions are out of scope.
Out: 4:29
